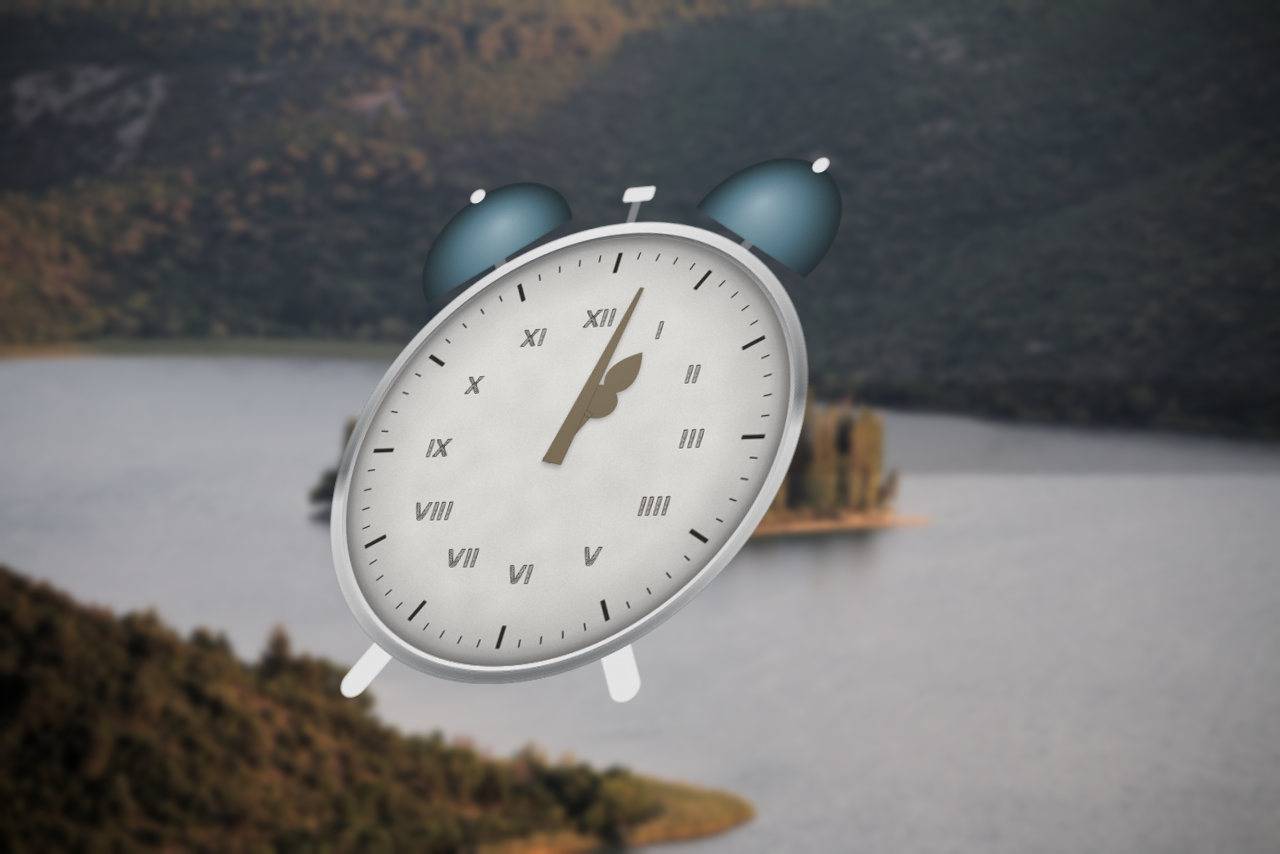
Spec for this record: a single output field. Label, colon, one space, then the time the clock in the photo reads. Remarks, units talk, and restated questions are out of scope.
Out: 1:02
